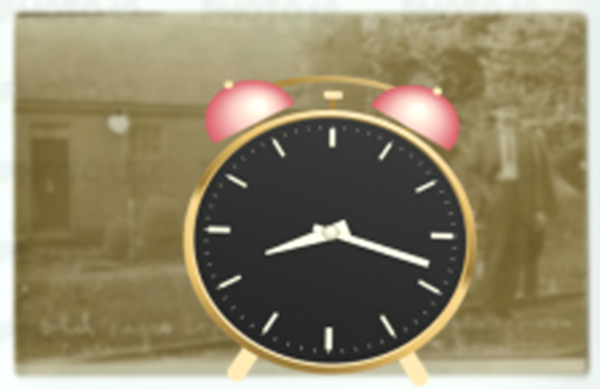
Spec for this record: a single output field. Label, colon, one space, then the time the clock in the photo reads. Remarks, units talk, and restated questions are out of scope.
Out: 8:18
